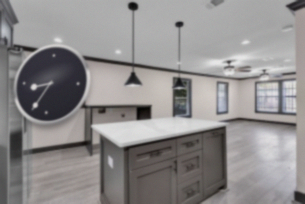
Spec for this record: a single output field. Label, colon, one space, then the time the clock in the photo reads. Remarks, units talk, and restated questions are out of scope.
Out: 8:35
